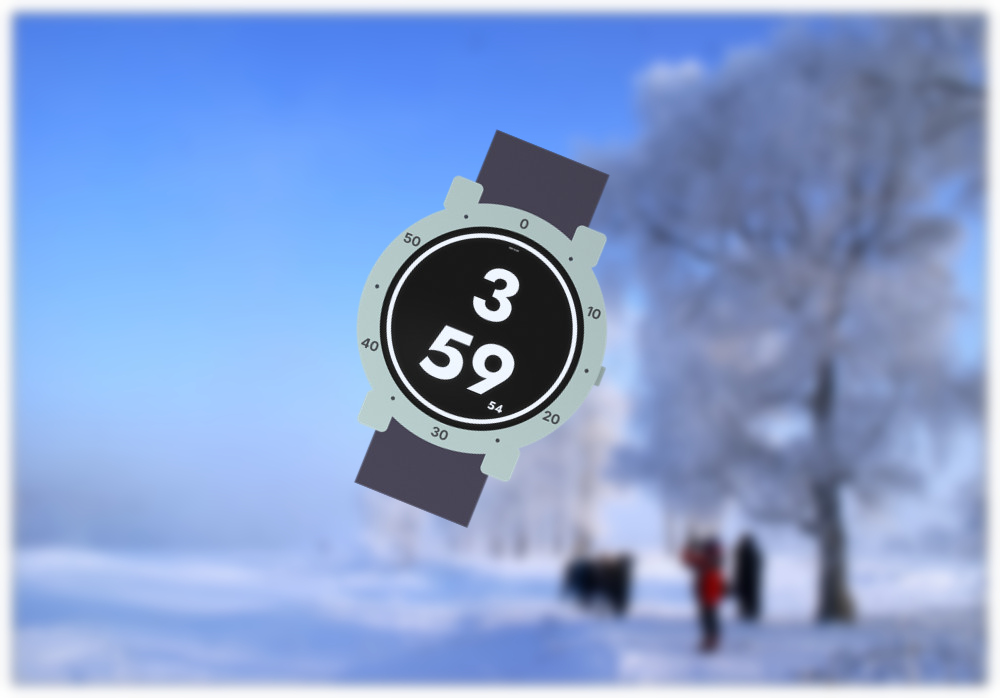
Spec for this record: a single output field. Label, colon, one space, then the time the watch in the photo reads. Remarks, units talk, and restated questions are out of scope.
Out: 3:59:54
